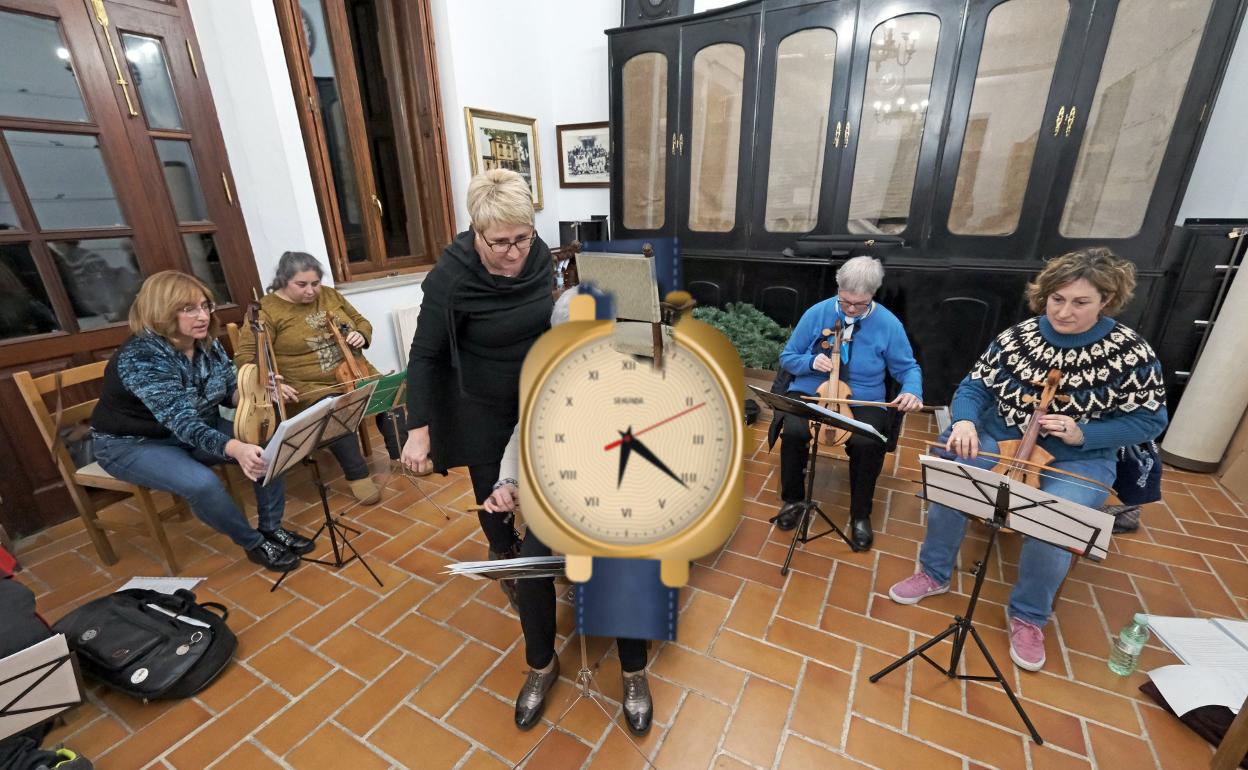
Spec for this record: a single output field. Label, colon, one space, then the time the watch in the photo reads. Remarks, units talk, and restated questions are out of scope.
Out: 6:21:11
